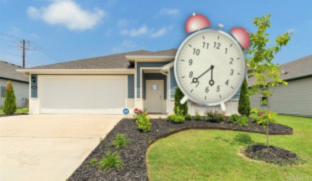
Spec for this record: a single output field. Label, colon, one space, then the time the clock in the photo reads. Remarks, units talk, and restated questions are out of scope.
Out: 5:37
